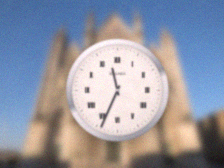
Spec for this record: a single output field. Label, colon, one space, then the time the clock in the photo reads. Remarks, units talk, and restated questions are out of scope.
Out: 11:34
